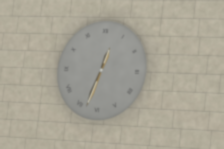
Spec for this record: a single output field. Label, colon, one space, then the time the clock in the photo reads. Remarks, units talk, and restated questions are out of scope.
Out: 12:33
